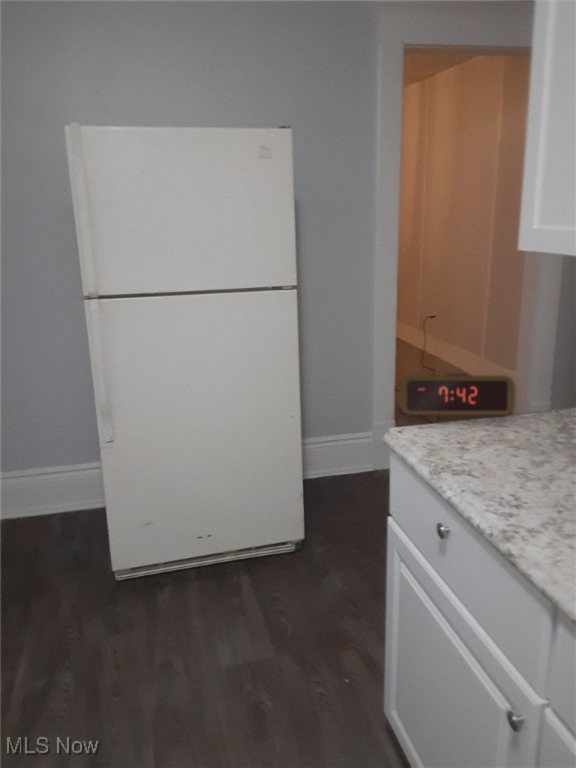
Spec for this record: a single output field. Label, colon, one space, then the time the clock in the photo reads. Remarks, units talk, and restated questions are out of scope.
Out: 7:42
